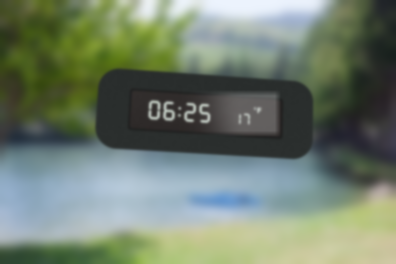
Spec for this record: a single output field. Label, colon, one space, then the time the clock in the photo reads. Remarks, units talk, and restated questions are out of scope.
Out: 6:25
